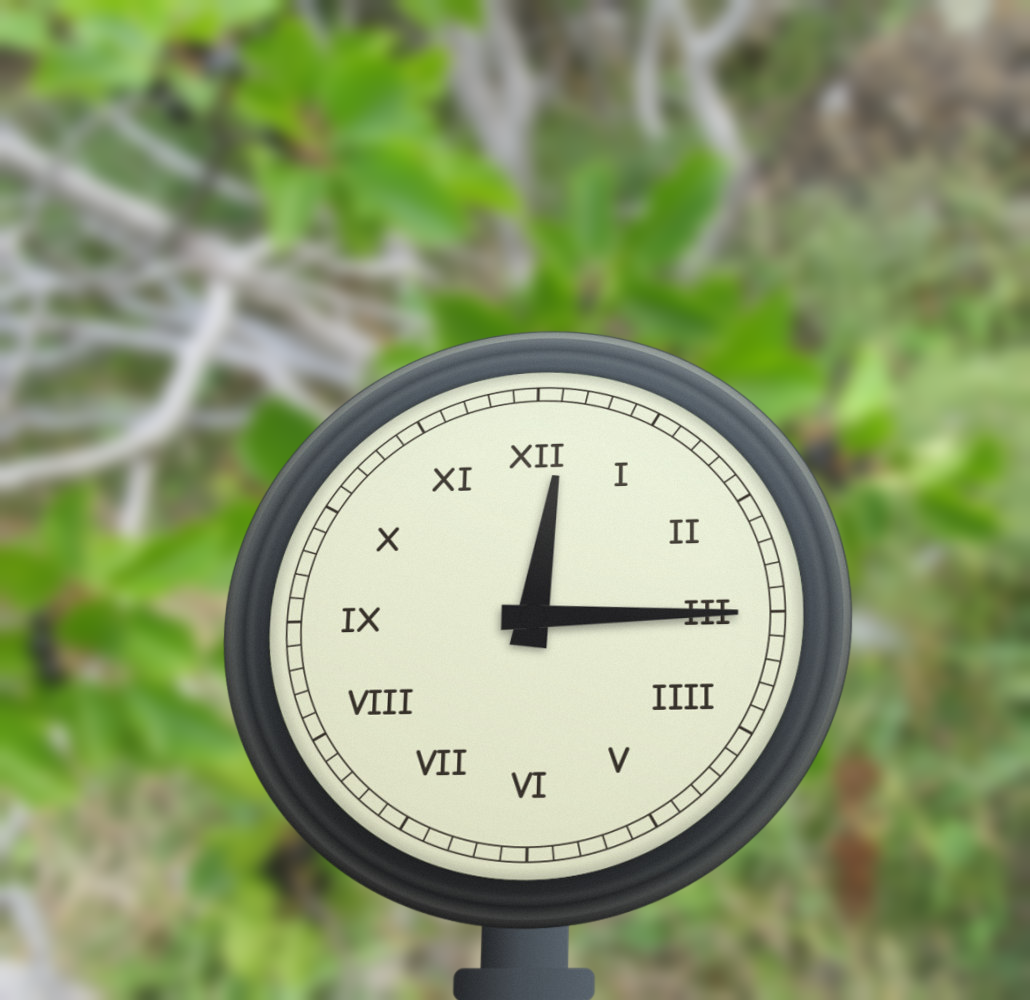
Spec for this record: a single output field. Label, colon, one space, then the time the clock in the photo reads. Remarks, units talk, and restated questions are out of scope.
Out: 12:15
